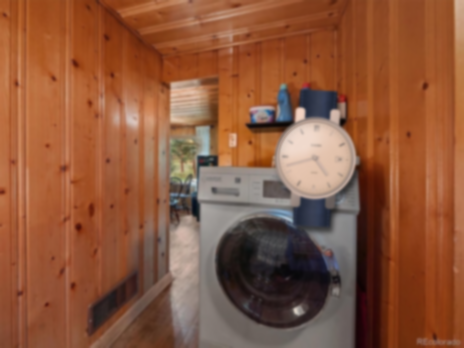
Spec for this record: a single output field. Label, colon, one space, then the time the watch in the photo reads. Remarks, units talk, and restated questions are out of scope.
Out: 4:42
